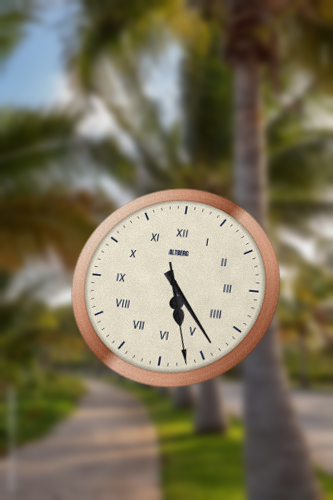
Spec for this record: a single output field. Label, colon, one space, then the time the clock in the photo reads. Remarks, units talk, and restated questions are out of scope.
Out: 5:23:27
